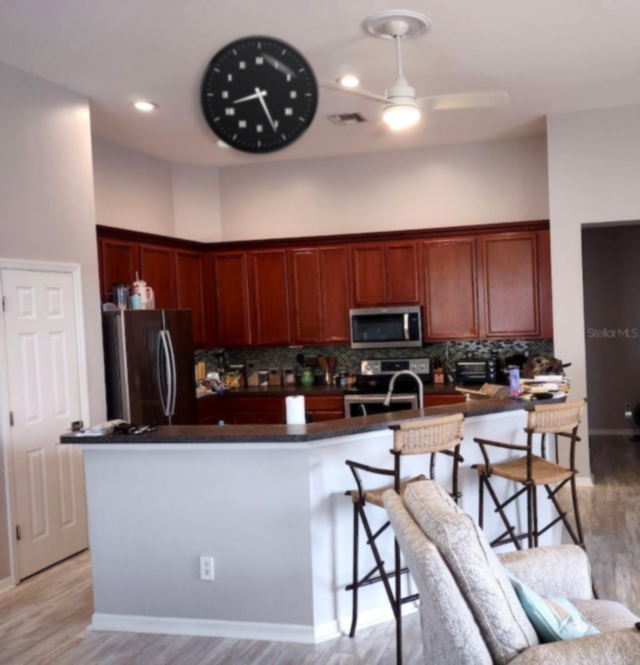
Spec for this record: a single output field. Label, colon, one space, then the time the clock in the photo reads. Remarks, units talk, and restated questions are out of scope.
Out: 8:26
